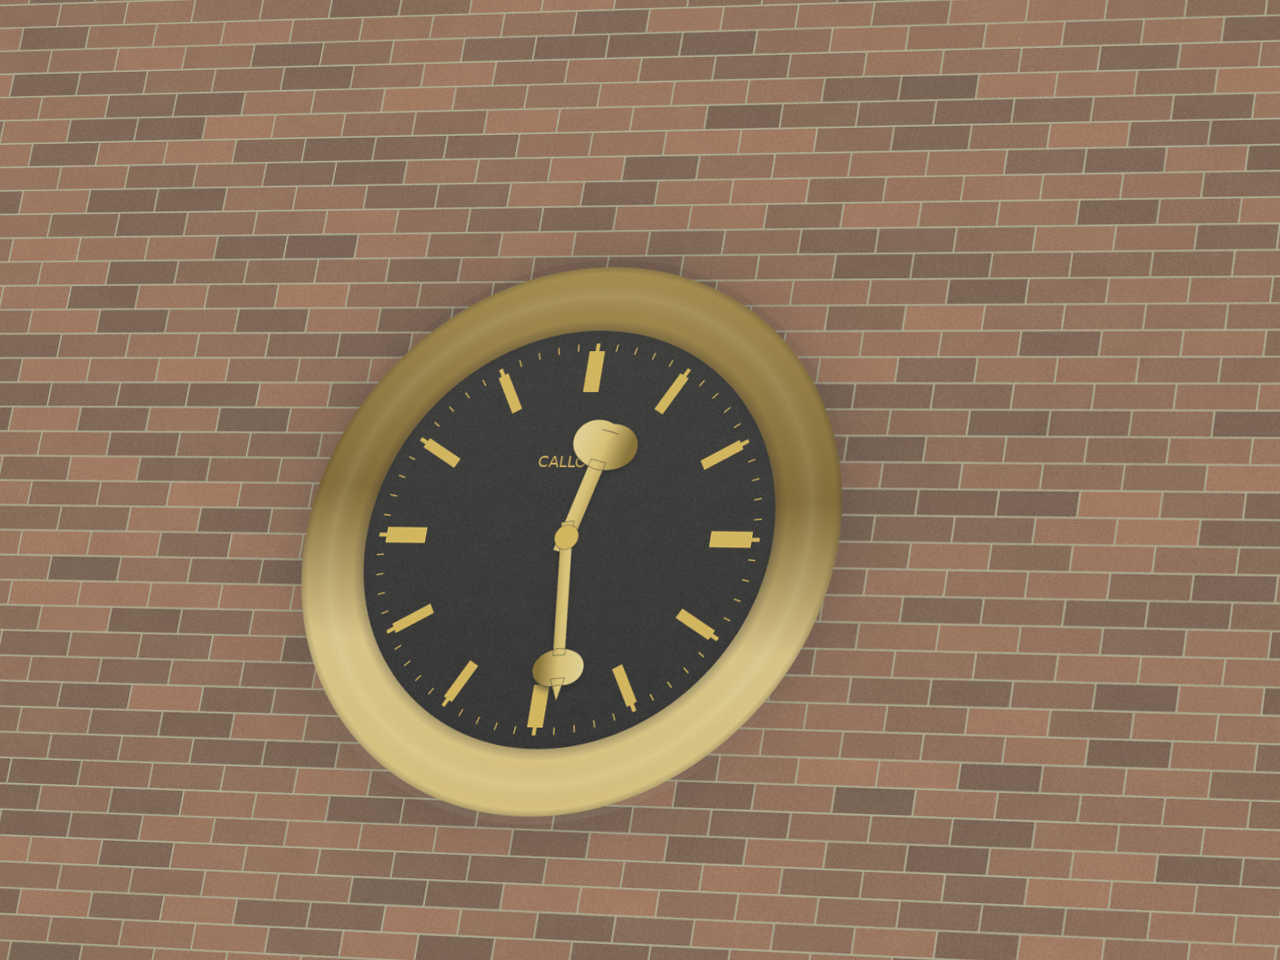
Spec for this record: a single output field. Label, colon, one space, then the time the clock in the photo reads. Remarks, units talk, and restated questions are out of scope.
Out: 12:29
